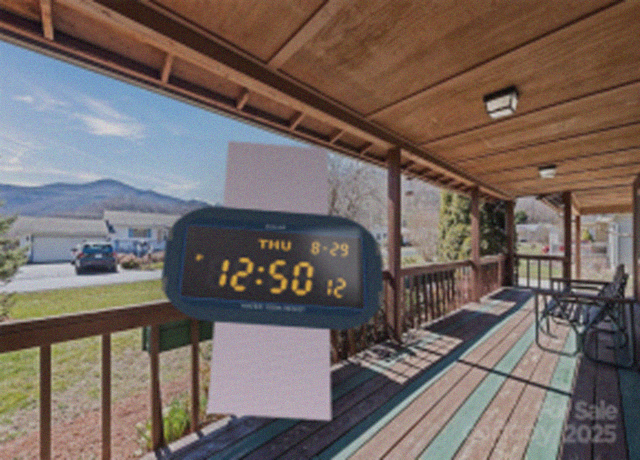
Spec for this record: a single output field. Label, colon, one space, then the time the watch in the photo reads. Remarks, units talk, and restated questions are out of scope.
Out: 12:50:12
